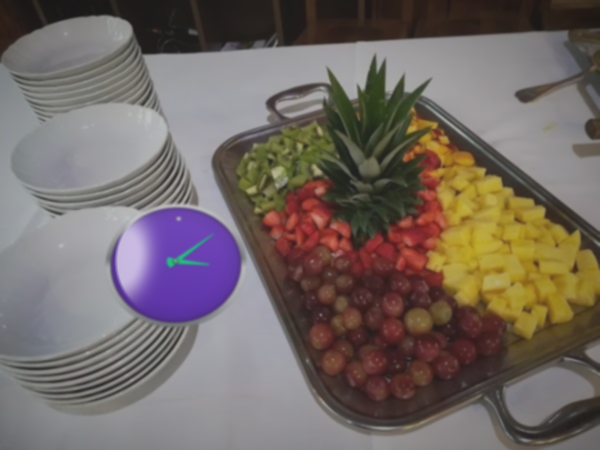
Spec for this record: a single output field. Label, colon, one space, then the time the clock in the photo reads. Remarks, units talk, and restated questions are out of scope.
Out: 3:08
